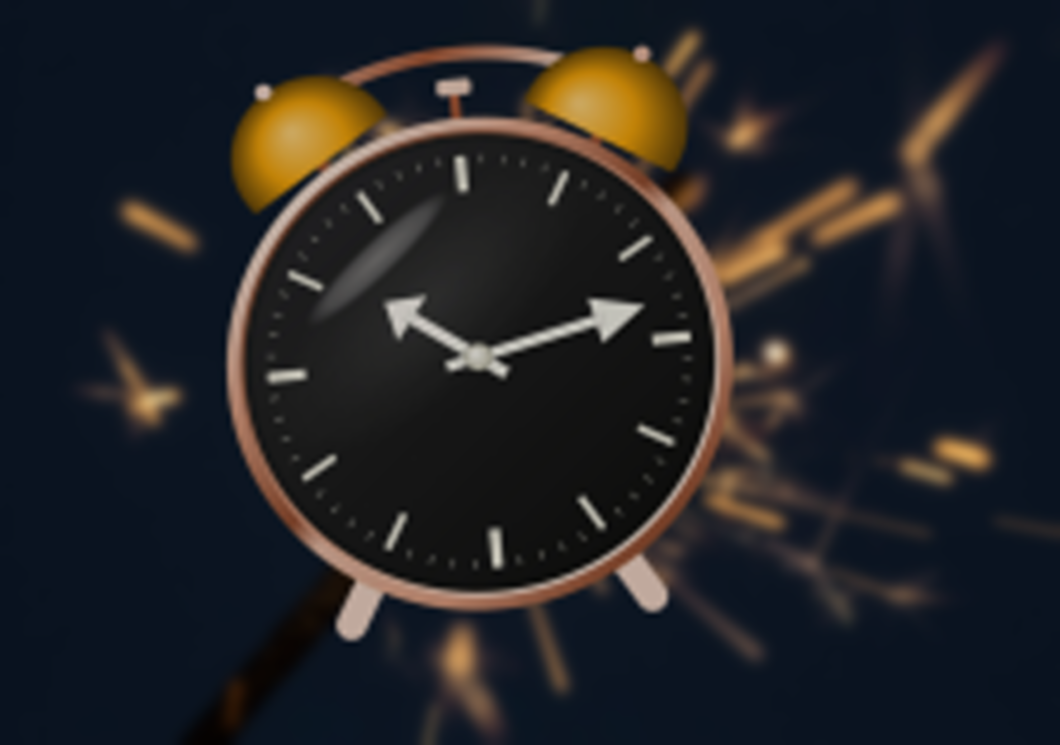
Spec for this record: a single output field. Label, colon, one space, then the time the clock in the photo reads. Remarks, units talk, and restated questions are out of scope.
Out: 10:13
